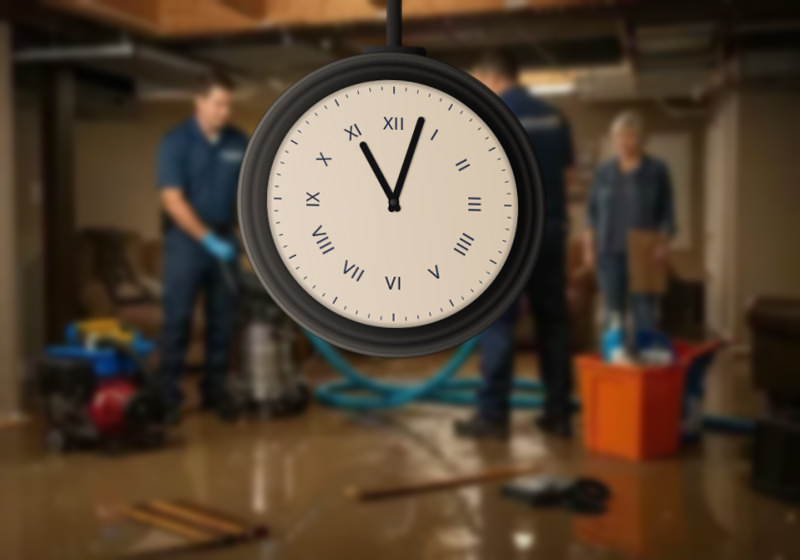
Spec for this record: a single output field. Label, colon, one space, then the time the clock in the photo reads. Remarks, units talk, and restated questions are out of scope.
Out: 11:03
